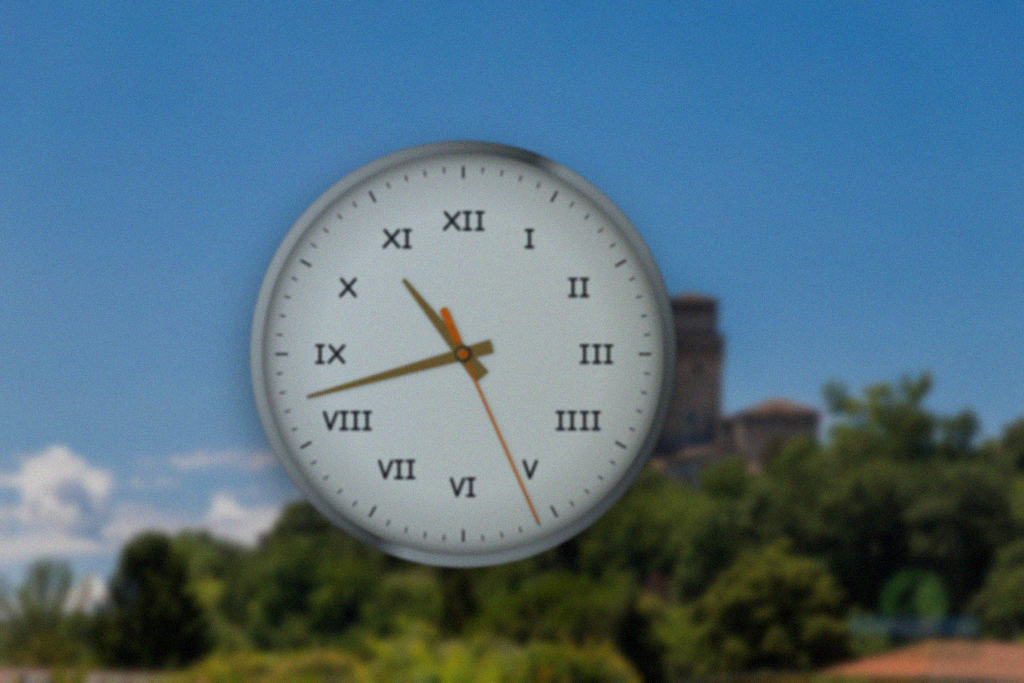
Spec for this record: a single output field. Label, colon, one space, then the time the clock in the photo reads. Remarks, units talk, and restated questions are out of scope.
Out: 10:42:26
